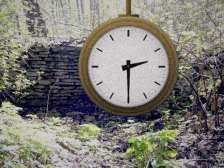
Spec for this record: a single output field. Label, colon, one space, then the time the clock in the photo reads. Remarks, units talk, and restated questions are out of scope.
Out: 2:30
